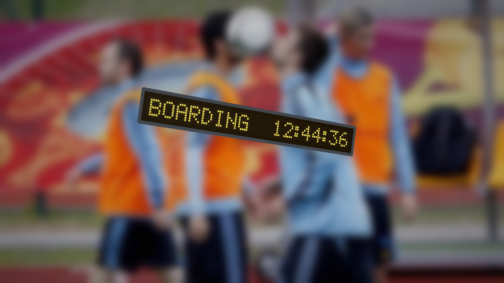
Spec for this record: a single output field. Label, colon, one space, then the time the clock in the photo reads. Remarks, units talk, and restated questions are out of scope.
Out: 12:44:36
